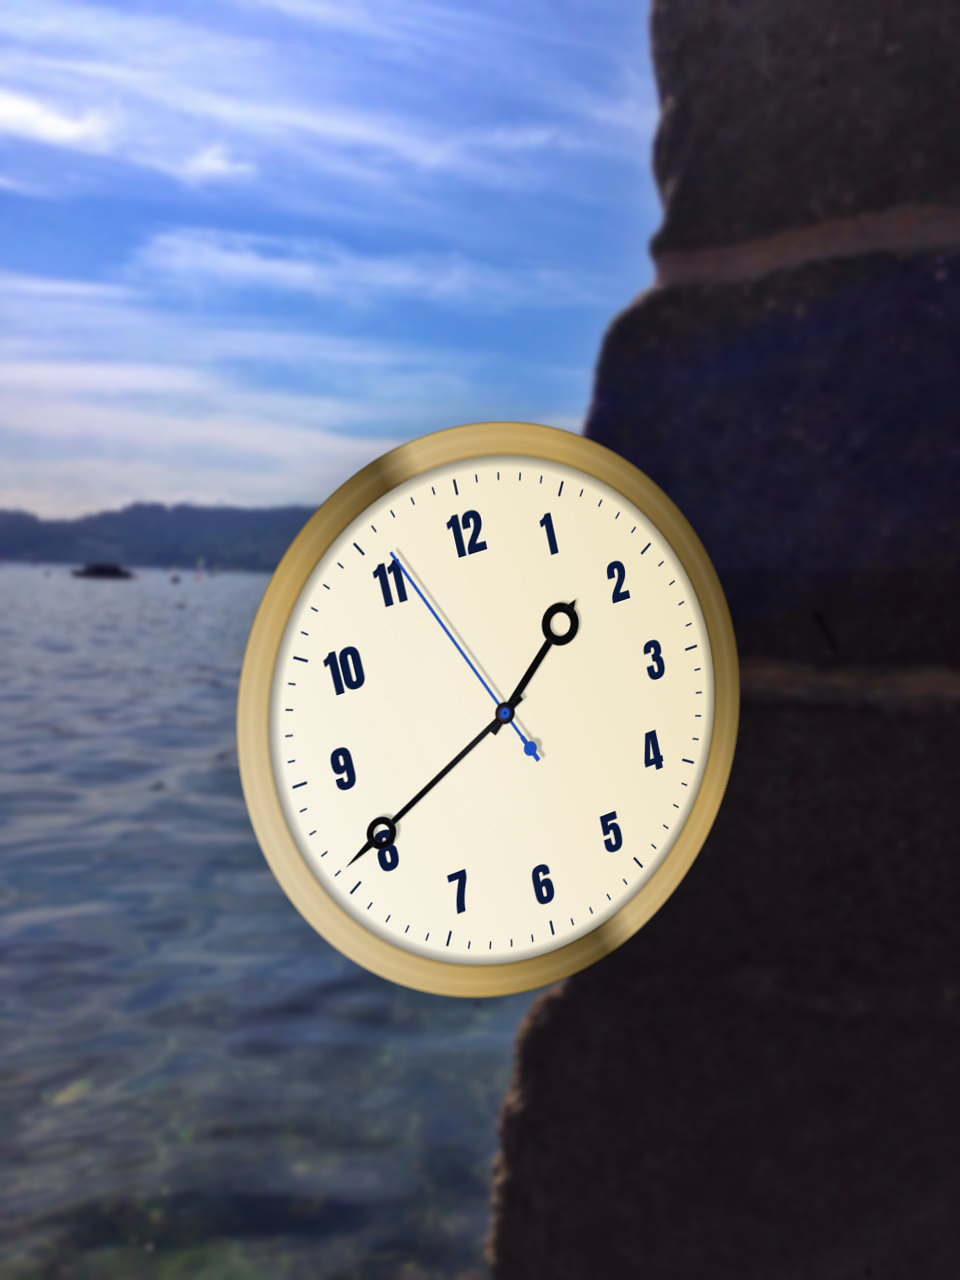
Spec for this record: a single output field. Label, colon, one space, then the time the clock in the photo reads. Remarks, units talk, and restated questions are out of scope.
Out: 1:40:56
